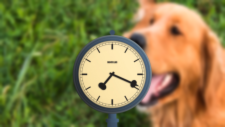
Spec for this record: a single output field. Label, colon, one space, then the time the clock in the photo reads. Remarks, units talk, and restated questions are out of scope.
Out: 7:19
